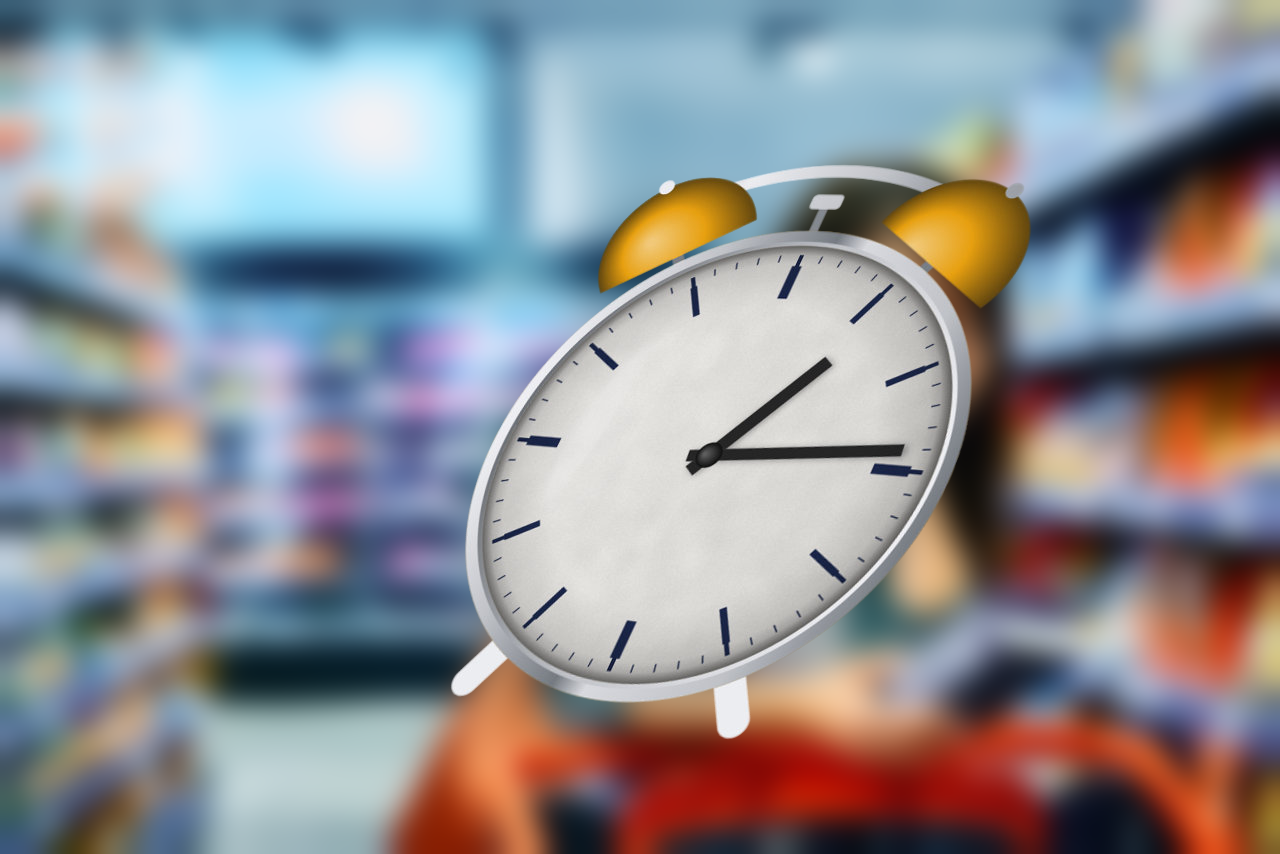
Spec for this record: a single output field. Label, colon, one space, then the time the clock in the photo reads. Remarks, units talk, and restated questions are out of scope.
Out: 1:14
